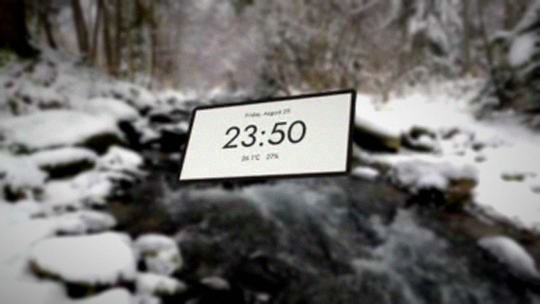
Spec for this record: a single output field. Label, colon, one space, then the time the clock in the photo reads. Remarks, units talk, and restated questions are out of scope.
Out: 23:50
